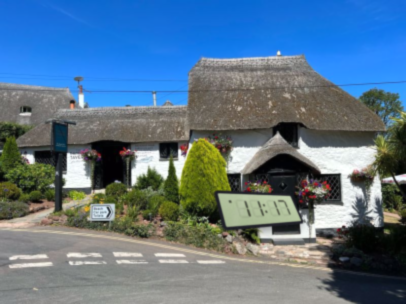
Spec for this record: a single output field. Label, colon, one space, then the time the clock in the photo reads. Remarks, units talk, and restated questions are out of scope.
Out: 11:17
